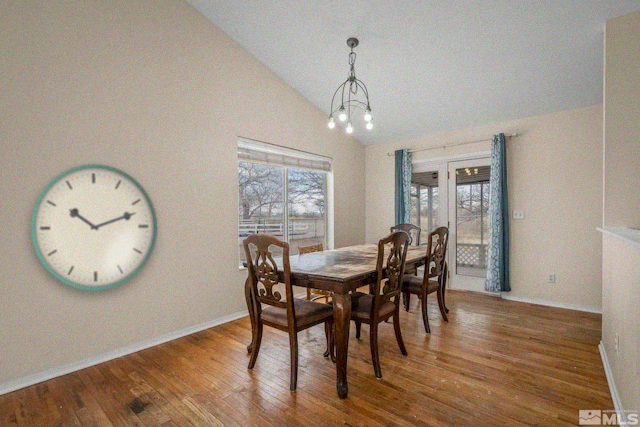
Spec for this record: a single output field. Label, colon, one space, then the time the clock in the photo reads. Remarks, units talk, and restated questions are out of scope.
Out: 10:12
